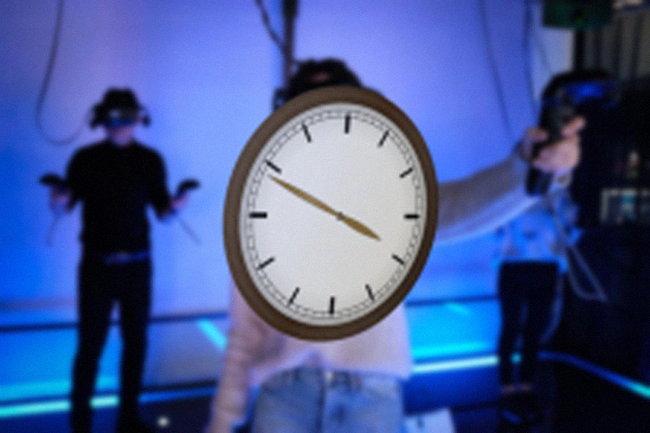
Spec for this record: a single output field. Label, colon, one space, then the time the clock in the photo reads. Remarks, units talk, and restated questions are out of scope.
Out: 3:49
